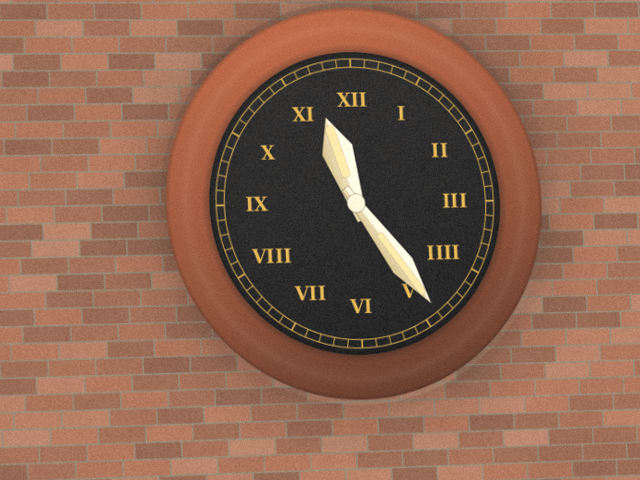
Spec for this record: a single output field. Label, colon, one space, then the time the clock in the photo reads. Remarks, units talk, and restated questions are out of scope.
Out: 11:24
